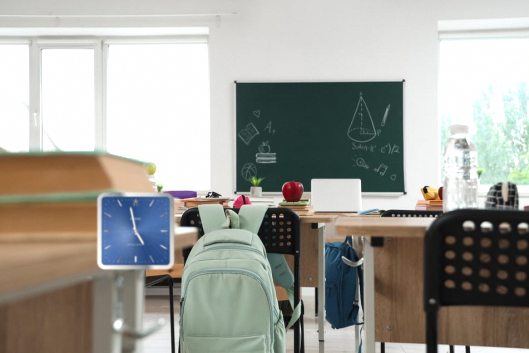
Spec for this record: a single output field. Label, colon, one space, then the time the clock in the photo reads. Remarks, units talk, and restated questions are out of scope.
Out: 4:58
